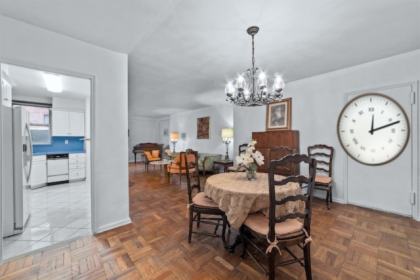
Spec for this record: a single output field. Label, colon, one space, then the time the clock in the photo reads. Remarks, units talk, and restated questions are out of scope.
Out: 12:12
